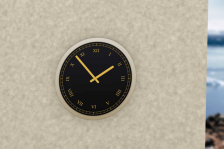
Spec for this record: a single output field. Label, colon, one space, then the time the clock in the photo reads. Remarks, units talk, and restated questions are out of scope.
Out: 1:53
